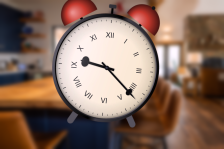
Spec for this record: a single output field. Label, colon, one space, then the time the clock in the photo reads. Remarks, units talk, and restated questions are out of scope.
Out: 9:22
